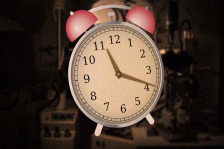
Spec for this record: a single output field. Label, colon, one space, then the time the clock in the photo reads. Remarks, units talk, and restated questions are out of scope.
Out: 11:19
